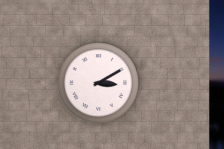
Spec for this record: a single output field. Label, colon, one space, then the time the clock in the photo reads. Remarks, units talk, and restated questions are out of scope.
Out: 3:10
